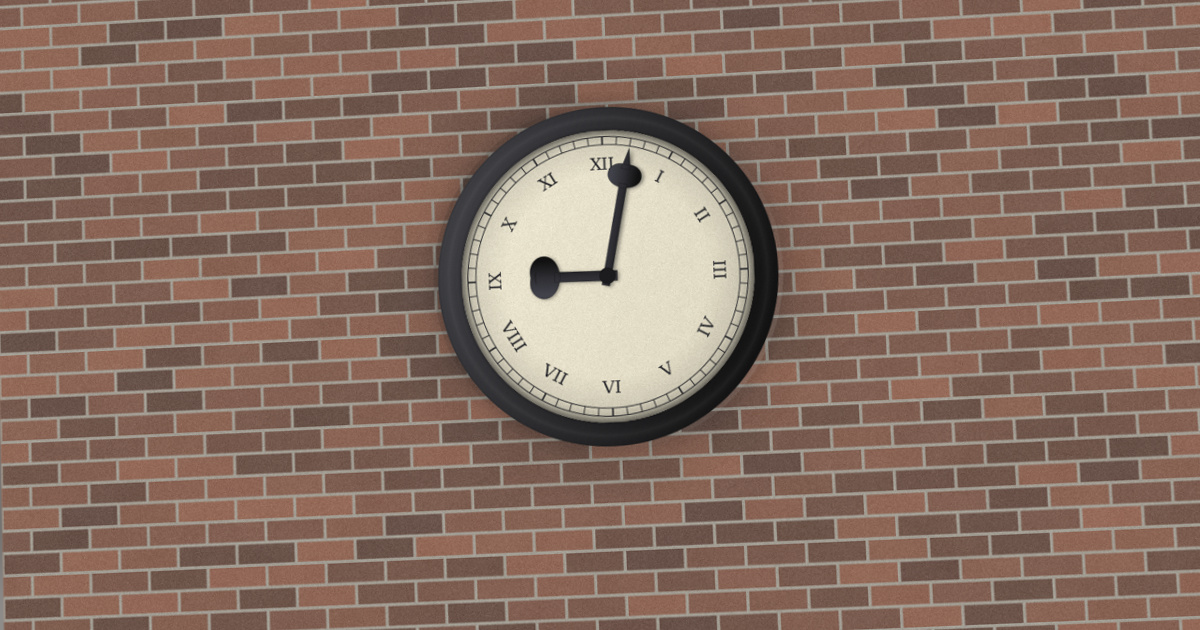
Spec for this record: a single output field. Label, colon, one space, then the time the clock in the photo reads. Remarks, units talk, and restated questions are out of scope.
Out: 9:02
